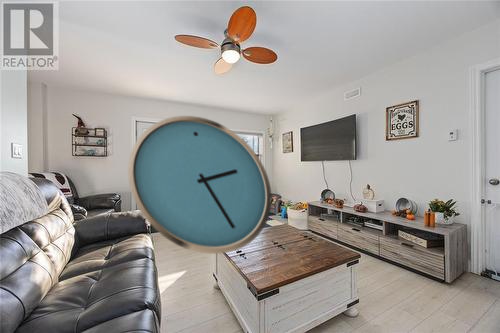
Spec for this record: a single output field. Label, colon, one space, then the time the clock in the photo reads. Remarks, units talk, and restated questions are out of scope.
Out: 2:26
